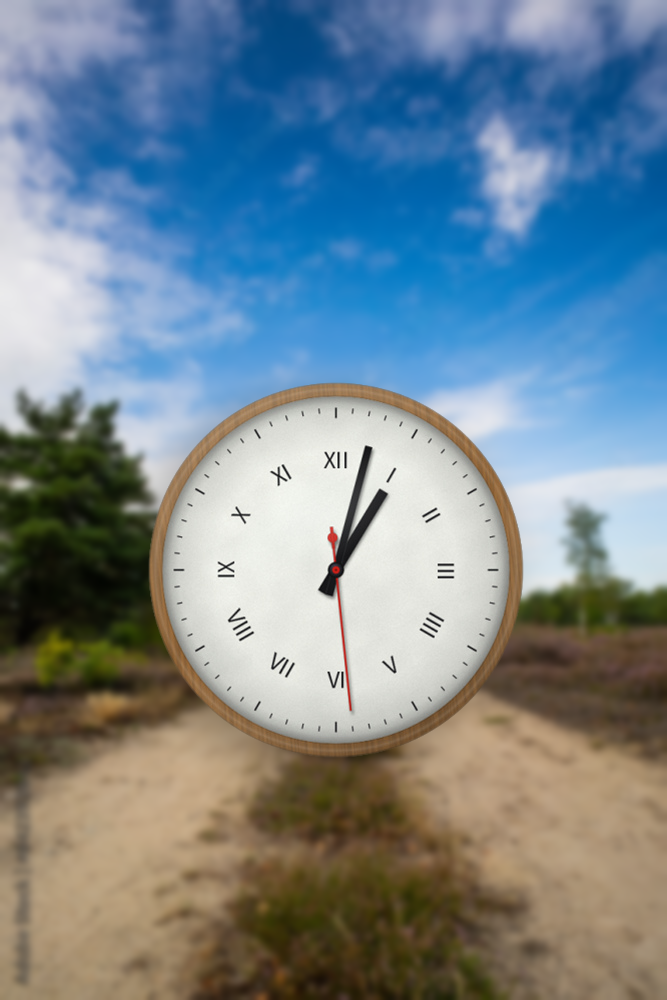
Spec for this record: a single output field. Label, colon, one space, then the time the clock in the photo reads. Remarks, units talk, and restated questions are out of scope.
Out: 1:02:29
